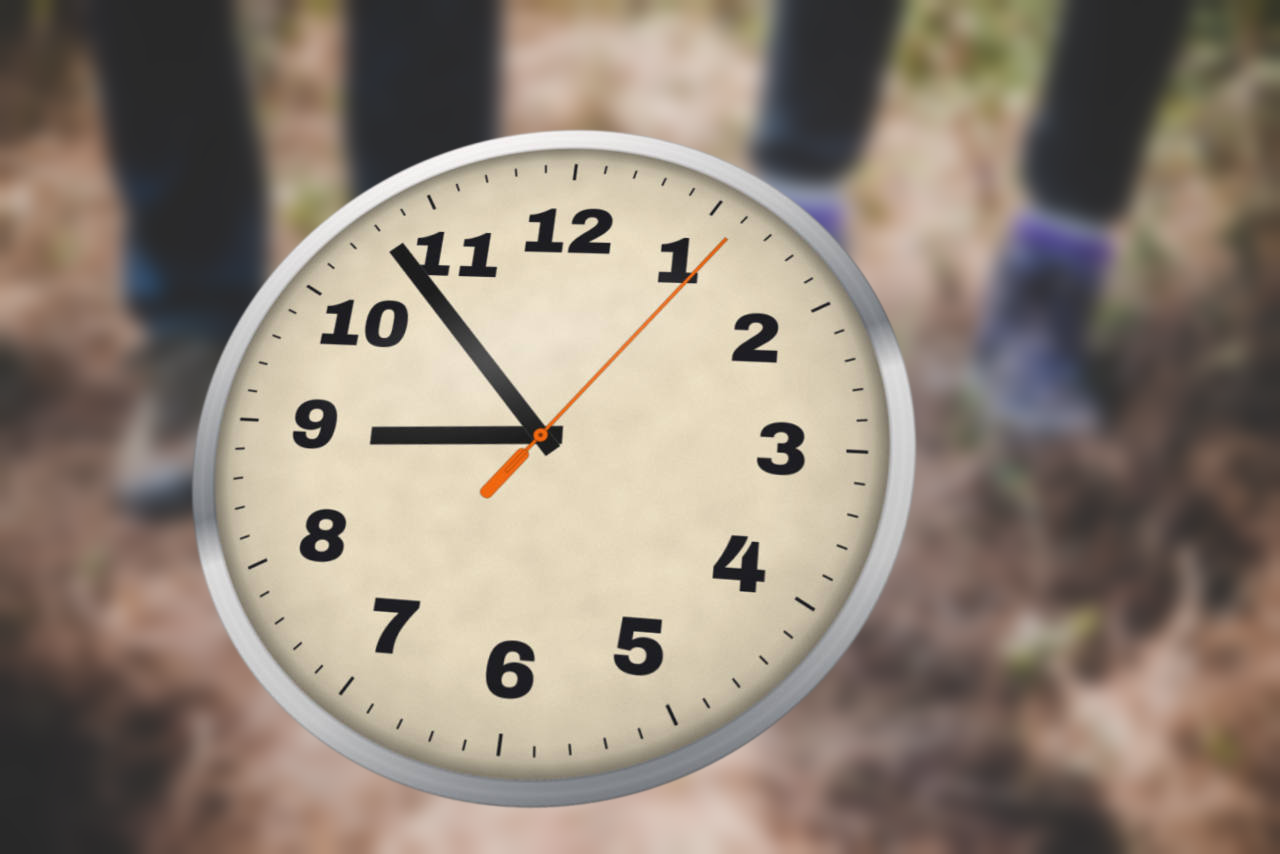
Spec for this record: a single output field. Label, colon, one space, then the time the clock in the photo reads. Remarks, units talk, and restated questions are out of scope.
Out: 8:53:06
